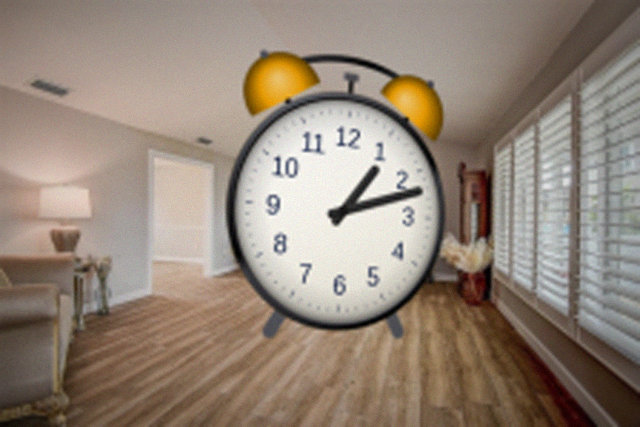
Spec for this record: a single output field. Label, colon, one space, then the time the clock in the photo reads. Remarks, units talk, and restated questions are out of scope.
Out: 1:12
